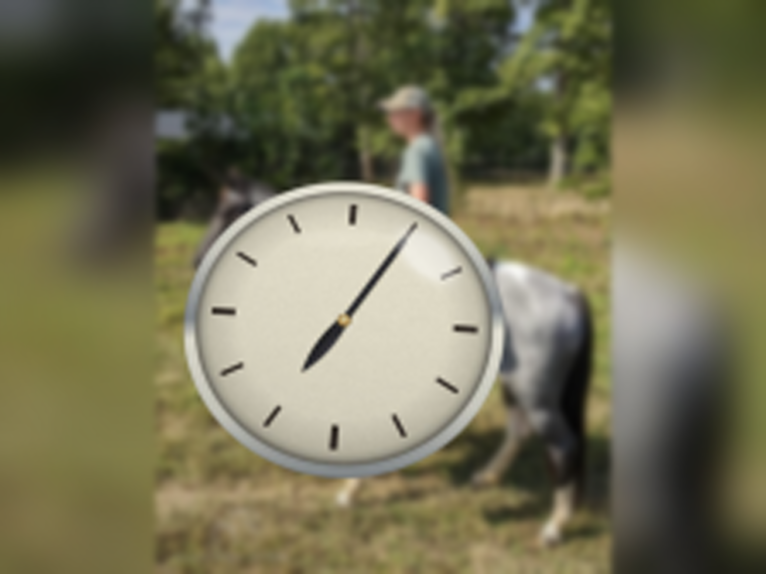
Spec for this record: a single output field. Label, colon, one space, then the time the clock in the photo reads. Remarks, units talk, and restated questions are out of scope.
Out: 7:05
